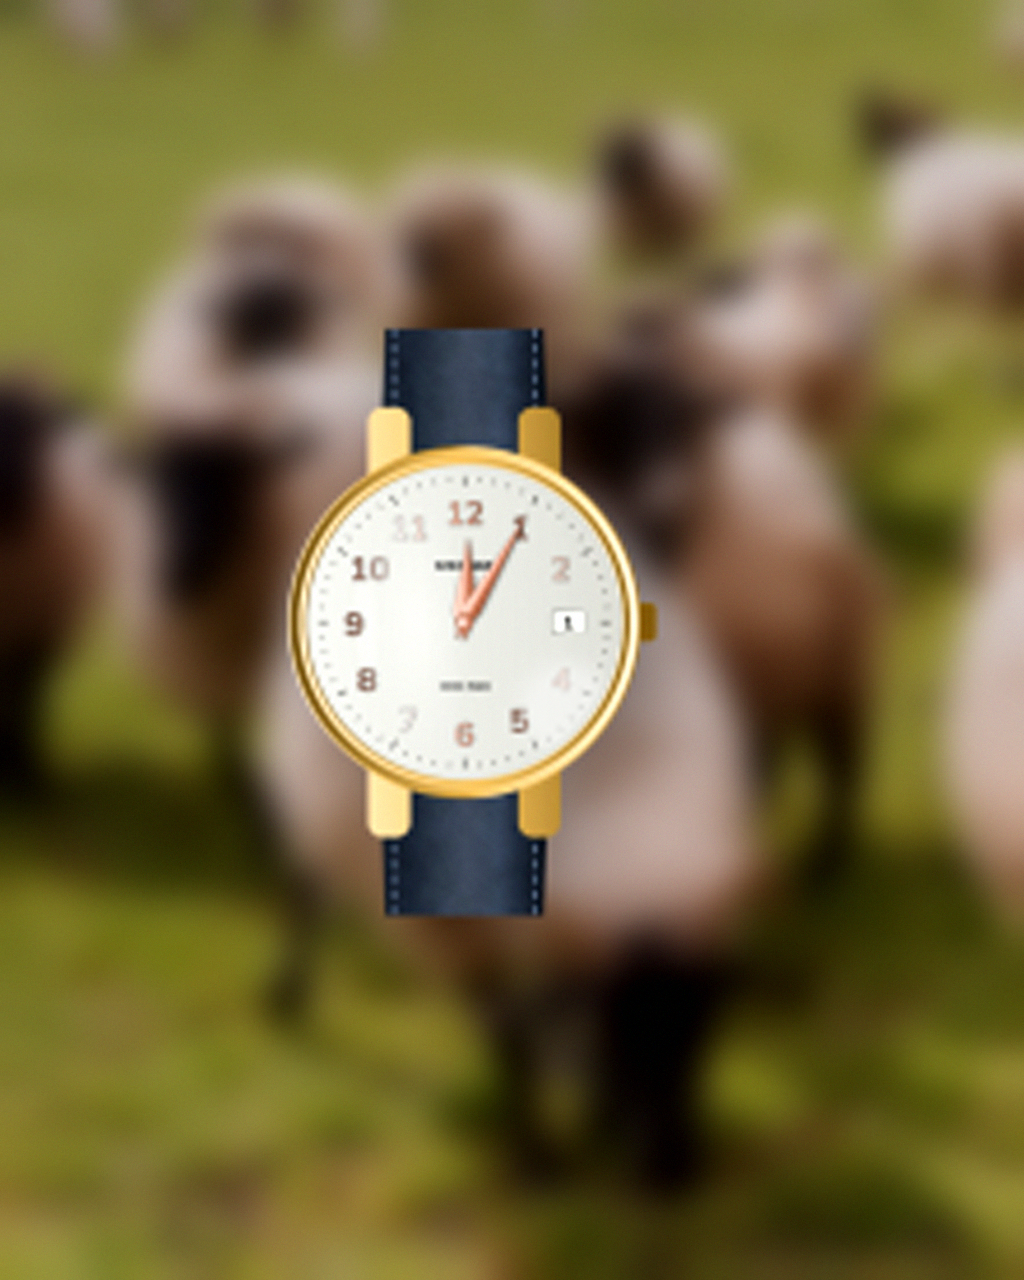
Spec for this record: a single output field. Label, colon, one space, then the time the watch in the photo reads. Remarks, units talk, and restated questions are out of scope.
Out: 12:05
